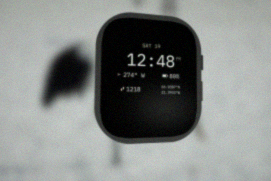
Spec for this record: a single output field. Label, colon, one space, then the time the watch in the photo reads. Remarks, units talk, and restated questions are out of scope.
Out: 12:48
